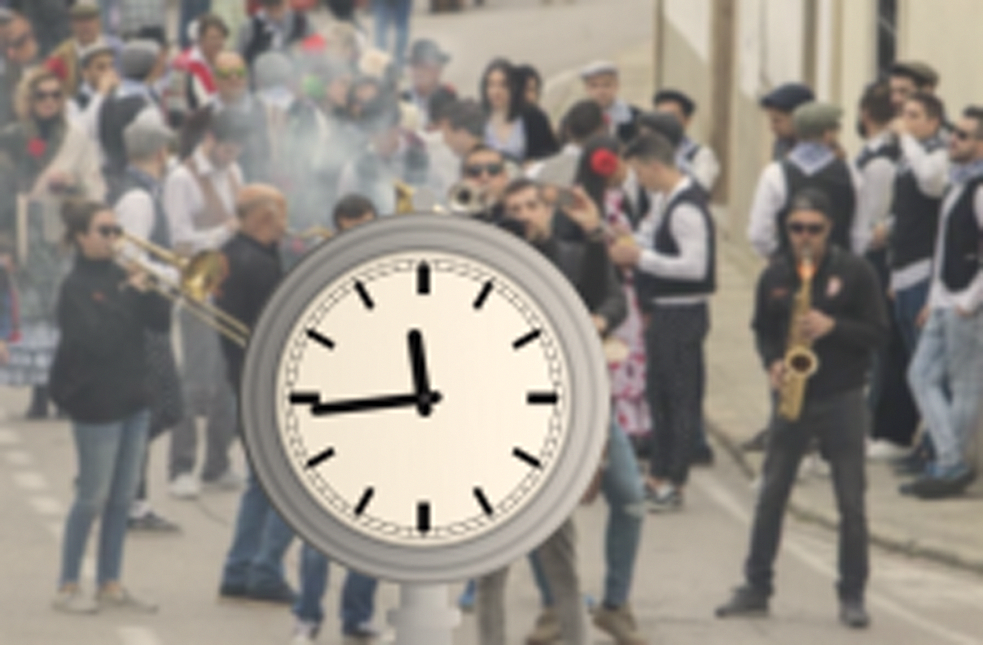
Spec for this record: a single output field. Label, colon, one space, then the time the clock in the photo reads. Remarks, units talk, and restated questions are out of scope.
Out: 11:44
